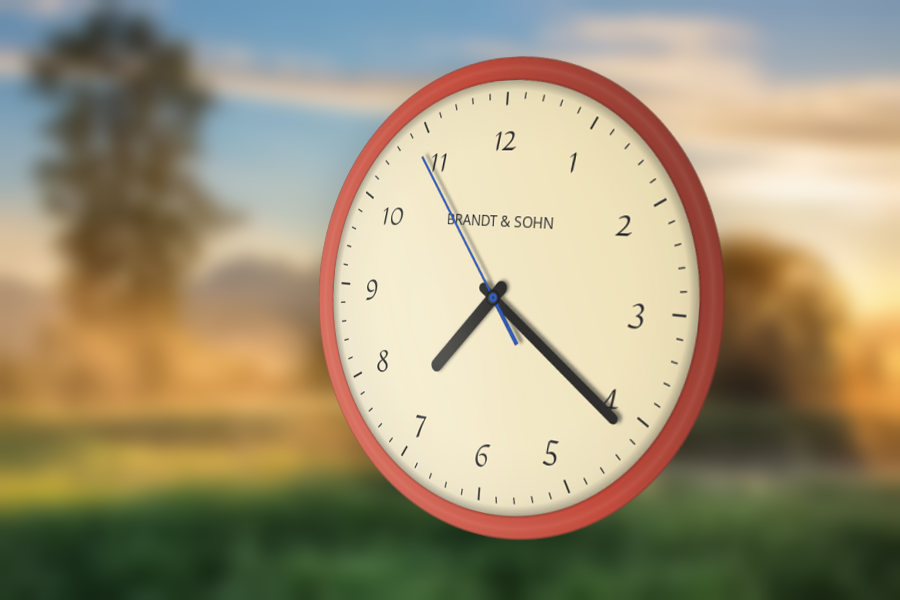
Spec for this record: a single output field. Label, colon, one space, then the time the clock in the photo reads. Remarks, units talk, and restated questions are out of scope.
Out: 7:20:54
